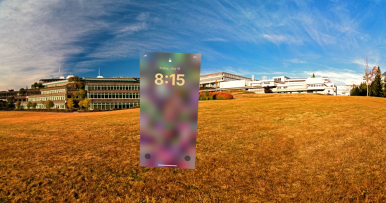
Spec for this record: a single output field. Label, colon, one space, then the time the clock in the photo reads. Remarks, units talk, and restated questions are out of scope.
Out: 8:15
